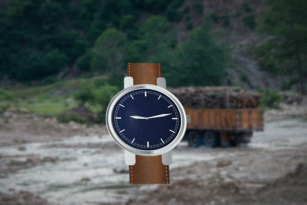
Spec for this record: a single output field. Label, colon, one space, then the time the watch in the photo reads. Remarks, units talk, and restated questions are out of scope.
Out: 9:13
